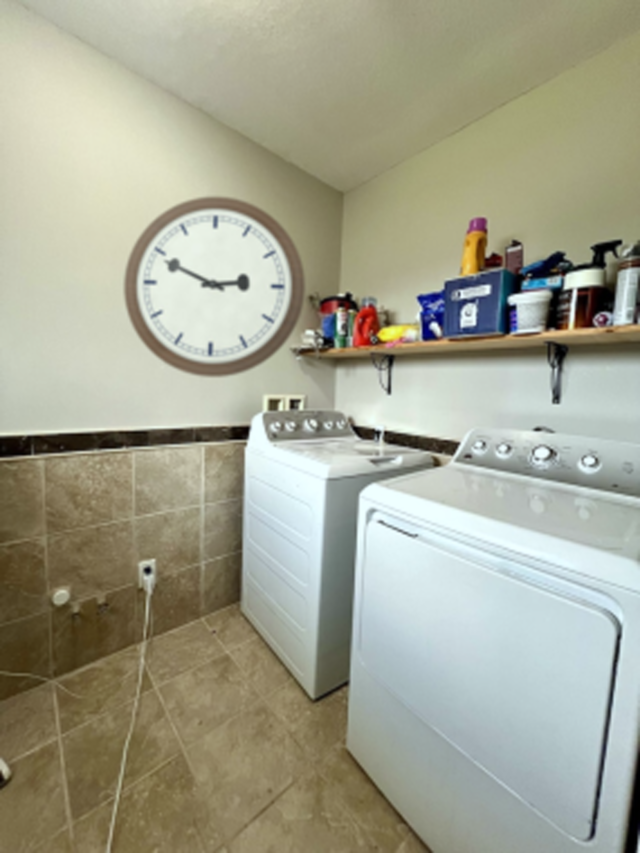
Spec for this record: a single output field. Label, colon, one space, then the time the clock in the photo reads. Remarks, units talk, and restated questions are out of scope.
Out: 2:49
